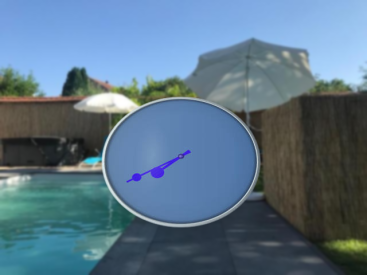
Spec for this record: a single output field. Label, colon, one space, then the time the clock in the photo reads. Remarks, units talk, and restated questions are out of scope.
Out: 7:40
